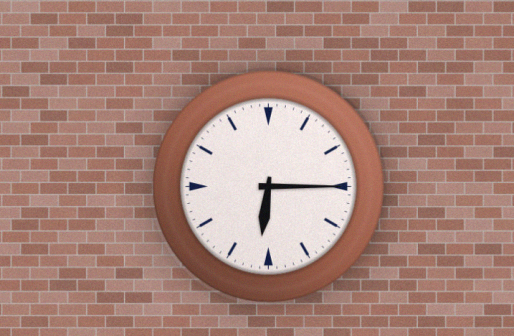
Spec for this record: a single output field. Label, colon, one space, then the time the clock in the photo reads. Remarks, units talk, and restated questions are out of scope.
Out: 6:15
